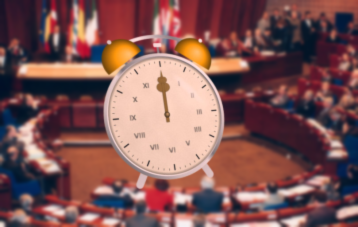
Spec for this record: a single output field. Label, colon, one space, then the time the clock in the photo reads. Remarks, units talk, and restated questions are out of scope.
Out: 12:00
